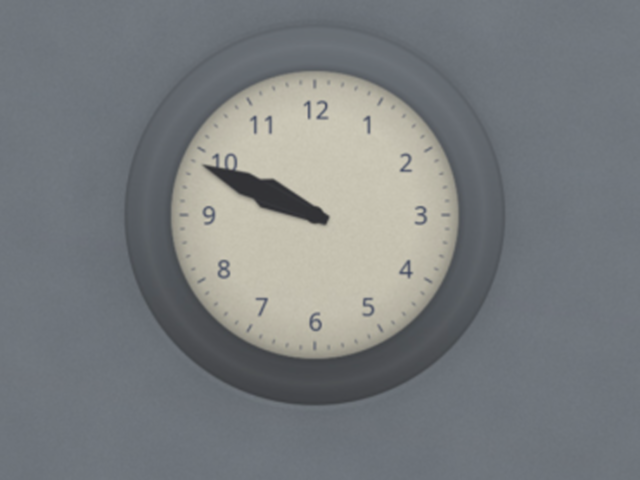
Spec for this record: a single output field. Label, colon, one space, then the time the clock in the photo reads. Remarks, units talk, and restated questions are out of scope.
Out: 9:49
